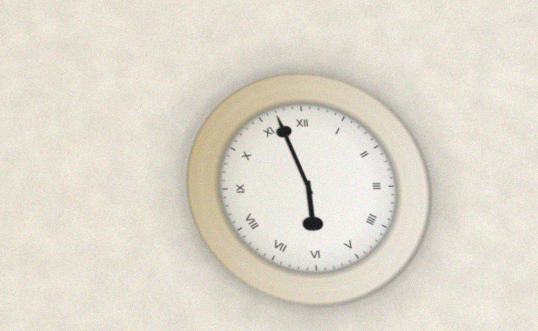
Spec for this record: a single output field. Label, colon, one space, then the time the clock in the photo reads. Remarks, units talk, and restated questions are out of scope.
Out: 5:57
